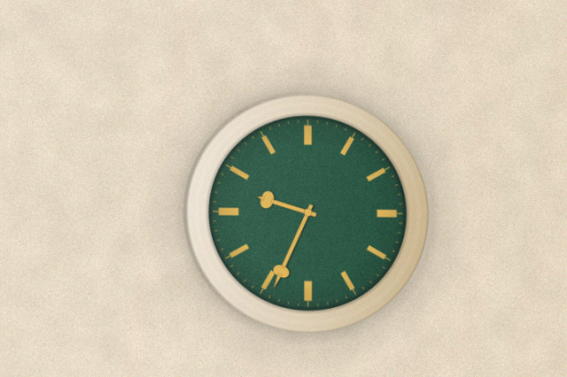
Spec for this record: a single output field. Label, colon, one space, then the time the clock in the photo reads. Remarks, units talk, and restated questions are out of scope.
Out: 9:34
